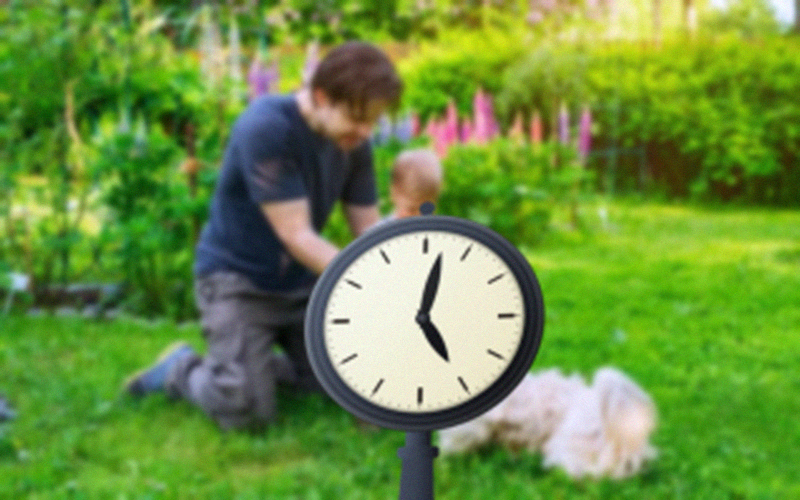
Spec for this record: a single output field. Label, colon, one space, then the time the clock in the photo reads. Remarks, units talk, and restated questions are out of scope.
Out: 5:02
